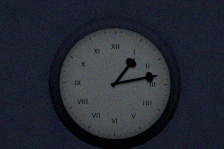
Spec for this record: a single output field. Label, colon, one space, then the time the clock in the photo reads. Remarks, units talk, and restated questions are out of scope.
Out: 1:13
